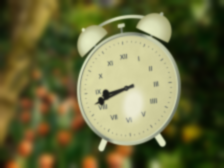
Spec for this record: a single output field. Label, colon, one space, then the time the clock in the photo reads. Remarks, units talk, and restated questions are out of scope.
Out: 8:42
